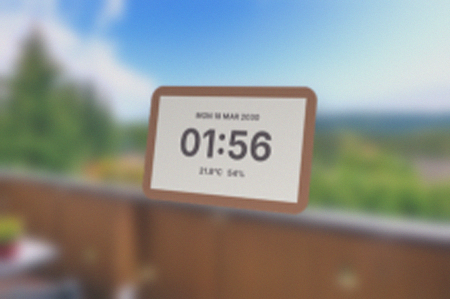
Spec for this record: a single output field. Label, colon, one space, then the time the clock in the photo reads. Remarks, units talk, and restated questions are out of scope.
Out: 1:56
